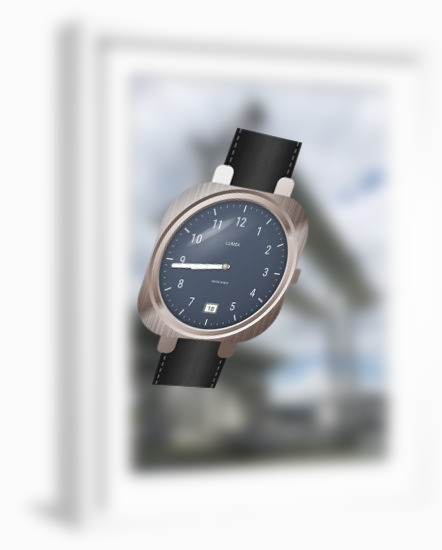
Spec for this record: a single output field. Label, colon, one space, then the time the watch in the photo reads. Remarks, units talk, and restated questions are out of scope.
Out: 8:44
